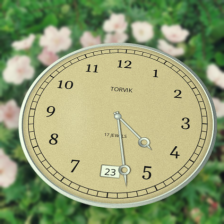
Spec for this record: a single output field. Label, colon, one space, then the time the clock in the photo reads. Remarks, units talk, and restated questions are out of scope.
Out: 4:28
